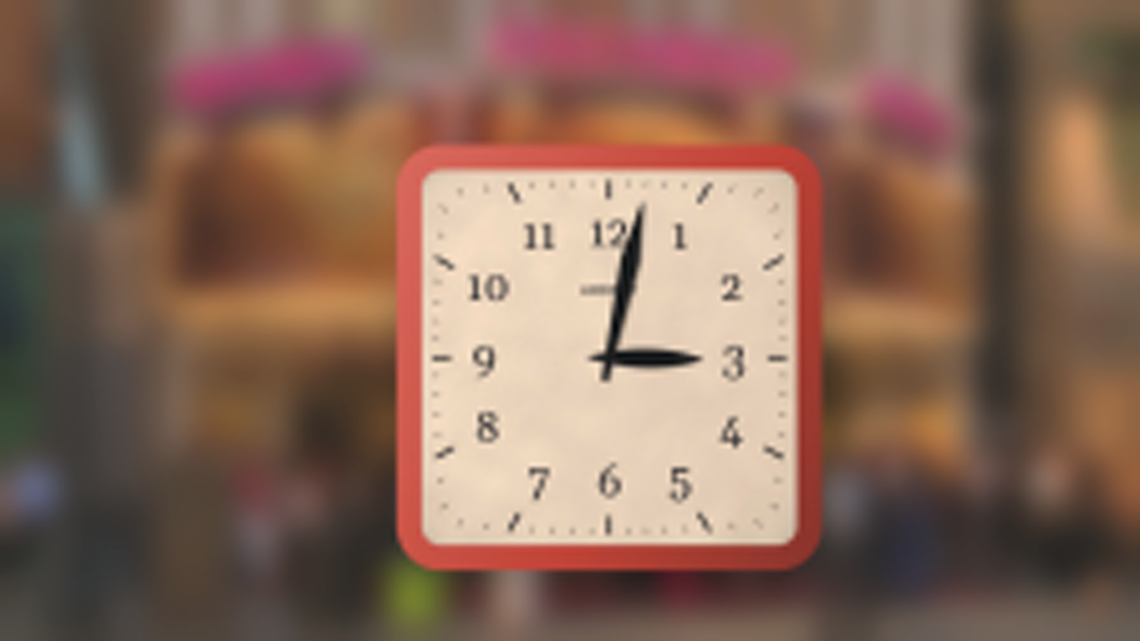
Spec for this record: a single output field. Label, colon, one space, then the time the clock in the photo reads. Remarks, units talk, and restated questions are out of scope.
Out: 3:02
